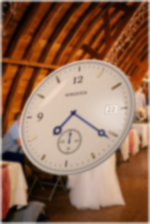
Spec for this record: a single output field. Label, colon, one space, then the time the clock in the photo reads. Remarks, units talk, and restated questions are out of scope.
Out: 7:21
